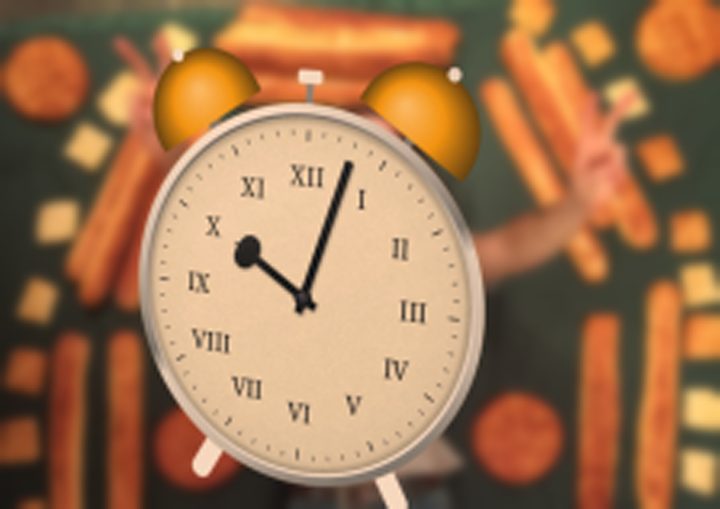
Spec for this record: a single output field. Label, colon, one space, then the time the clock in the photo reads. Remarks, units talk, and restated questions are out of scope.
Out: 10:03
